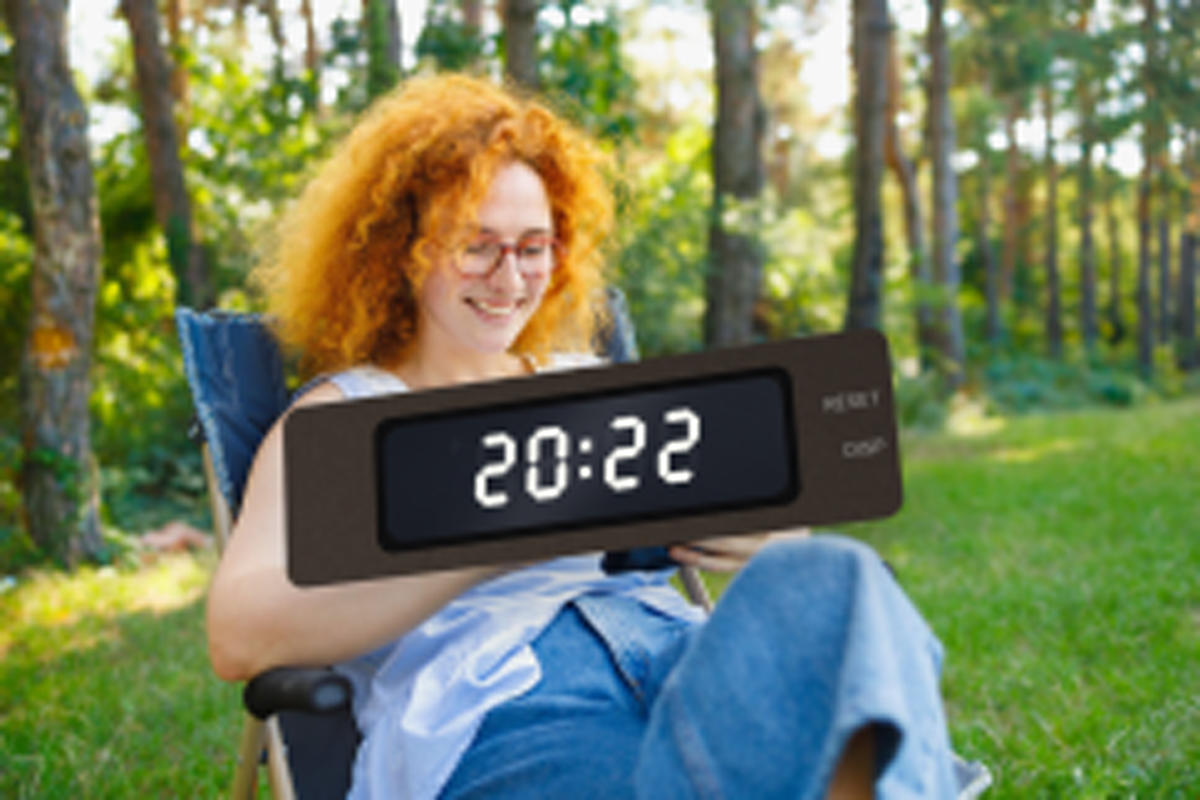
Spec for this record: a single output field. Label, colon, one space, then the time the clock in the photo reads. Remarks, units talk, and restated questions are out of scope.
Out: 20:22
